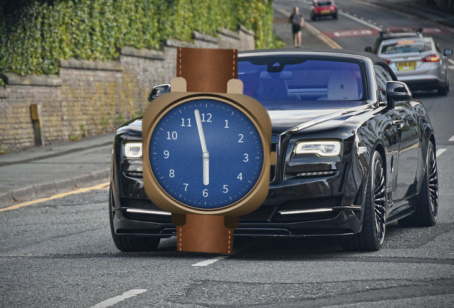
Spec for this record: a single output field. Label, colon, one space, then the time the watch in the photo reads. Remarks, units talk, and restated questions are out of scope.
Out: 5:58
